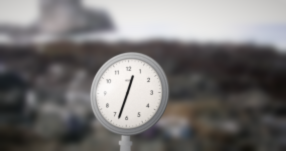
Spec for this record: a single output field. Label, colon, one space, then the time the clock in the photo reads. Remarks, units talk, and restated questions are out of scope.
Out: 12:33
